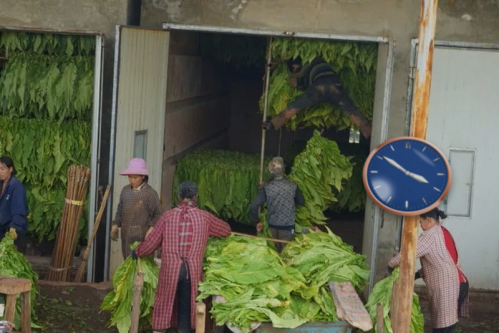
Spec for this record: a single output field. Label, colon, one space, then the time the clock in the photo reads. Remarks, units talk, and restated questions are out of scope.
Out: 3:51
